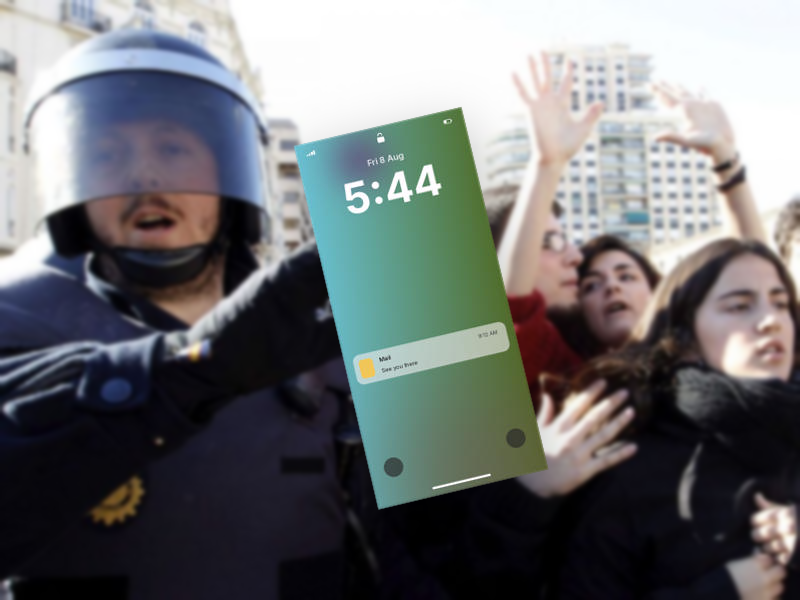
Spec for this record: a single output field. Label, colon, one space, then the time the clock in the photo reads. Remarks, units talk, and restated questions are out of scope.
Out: 5:44
